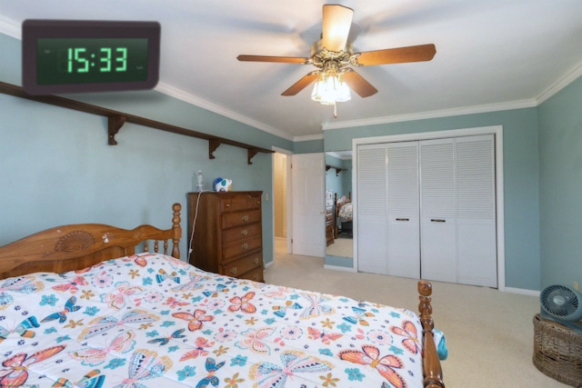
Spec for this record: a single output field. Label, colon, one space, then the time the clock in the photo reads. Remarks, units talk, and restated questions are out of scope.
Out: 15:33
